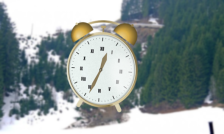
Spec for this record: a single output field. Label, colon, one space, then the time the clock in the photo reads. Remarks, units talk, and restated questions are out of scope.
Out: 12:34
